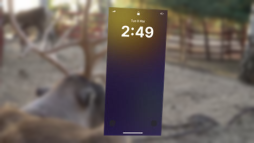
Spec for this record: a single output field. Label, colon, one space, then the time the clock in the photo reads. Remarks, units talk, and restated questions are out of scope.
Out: 2:49
